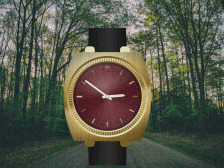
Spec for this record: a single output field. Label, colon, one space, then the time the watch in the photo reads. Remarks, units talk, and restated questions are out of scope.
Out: 2:51
